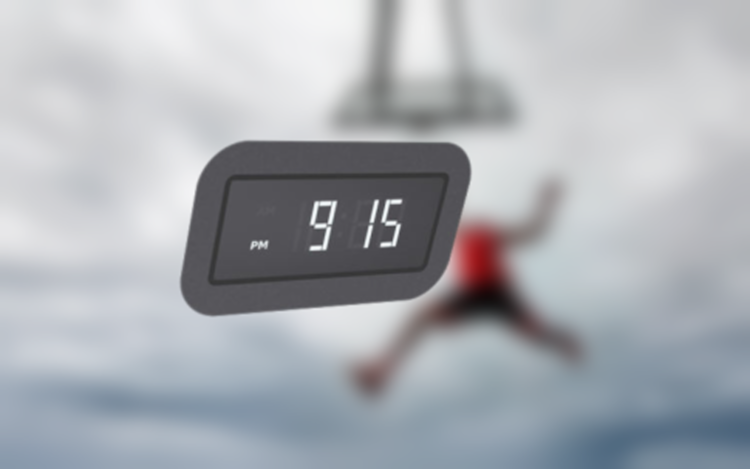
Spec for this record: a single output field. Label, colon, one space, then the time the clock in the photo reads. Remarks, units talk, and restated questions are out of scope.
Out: 9:15
